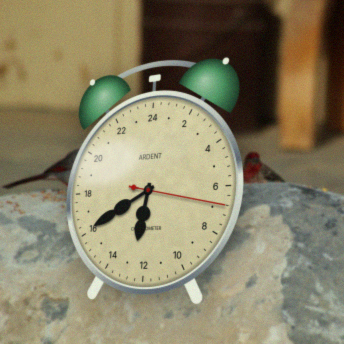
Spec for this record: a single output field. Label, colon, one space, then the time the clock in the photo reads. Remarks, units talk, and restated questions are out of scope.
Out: 12:40:17
